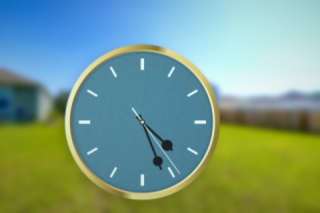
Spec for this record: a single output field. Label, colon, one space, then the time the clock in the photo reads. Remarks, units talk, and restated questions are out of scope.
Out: 4:26:24
